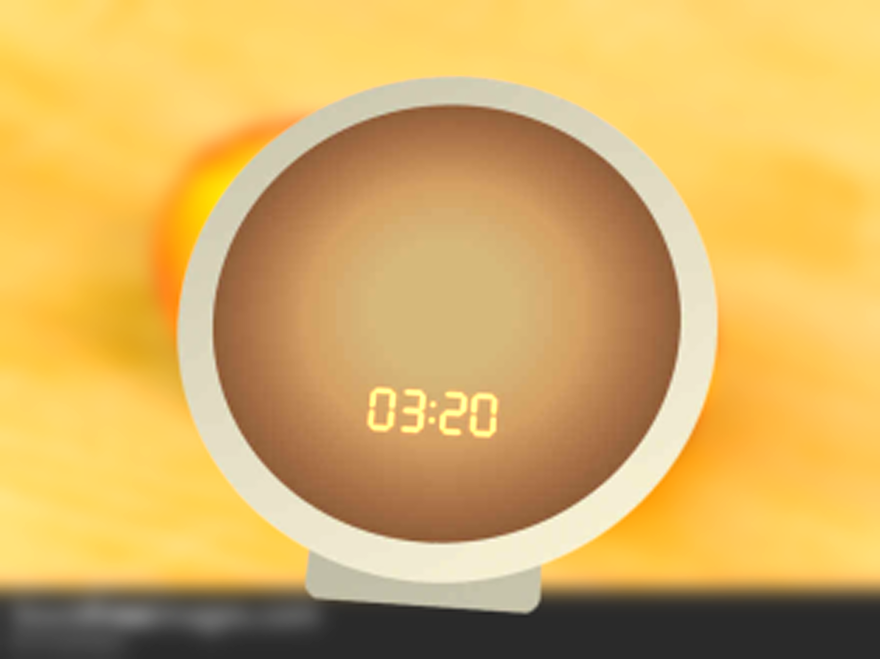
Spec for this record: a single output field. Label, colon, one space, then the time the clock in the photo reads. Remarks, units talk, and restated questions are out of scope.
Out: 3:20
